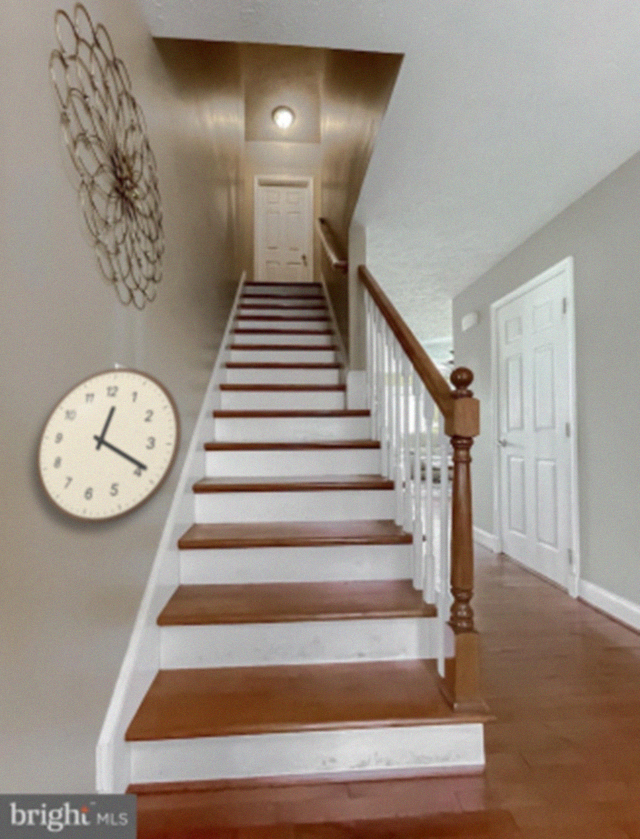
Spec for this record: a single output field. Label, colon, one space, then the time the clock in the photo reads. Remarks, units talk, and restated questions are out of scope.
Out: 12:19
